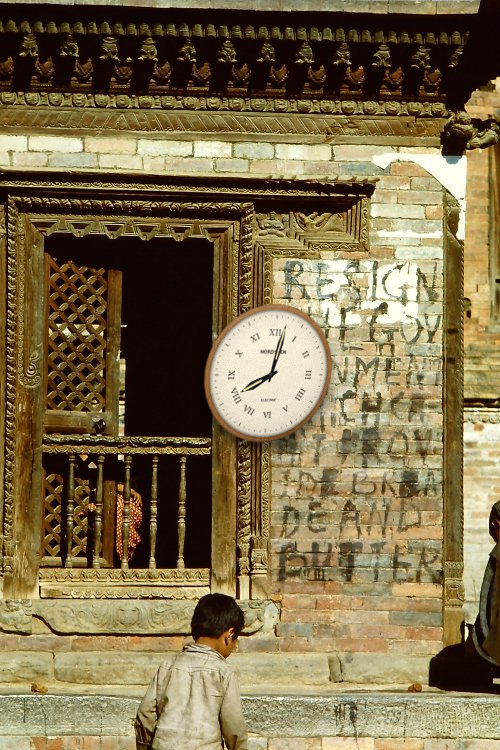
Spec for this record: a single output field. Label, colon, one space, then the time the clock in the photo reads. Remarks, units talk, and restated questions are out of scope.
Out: 8:02
